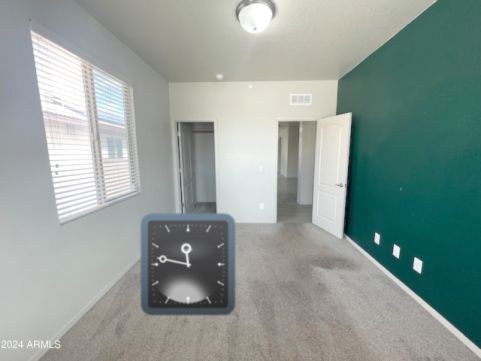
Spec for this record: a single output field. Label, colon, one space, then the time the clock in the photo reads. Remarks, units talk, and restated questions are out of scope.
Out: 11:47
